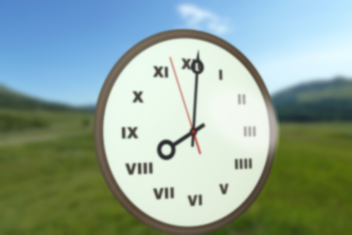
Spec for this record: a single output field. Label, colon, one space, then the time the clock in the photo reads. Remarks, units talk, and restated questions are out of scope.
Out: 8:00:57
